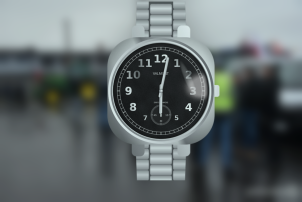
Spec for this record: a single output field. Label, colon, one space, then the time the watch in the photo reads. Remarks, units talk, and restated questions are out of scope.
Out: 6:02
